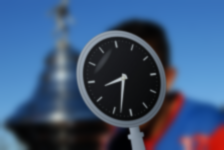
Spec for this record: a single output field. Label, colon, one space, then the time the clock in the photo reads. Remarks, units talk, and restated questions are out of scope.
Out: 8:33
